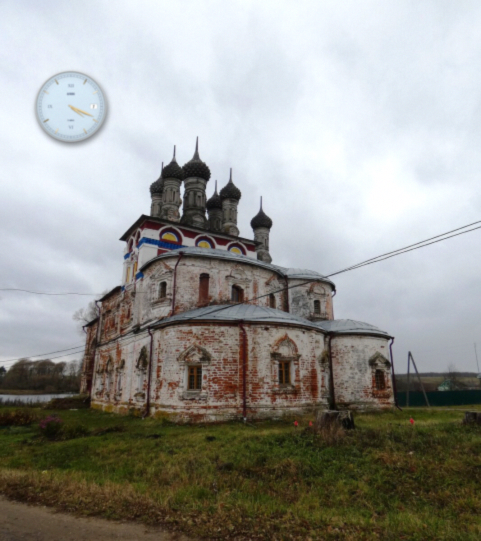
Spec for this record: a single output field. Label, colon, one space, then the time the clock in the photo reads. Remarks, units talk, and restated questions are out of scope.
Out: 4:19
